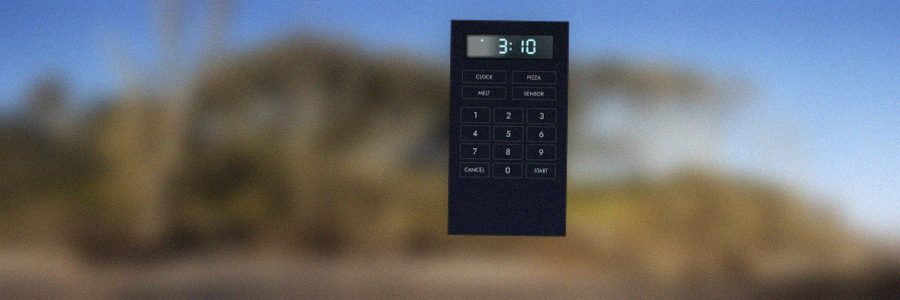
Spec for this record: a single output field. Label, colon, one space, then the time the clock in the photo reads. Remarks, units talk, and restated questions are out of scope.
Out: 3:10
